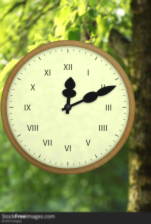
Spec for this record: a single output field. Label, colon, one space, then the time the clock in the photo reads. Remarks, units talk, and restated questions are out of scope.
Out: 12:11
